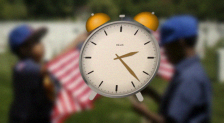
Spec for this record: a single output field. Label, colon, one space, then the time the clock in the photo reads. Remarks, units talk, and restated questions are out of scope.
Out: 2:23
